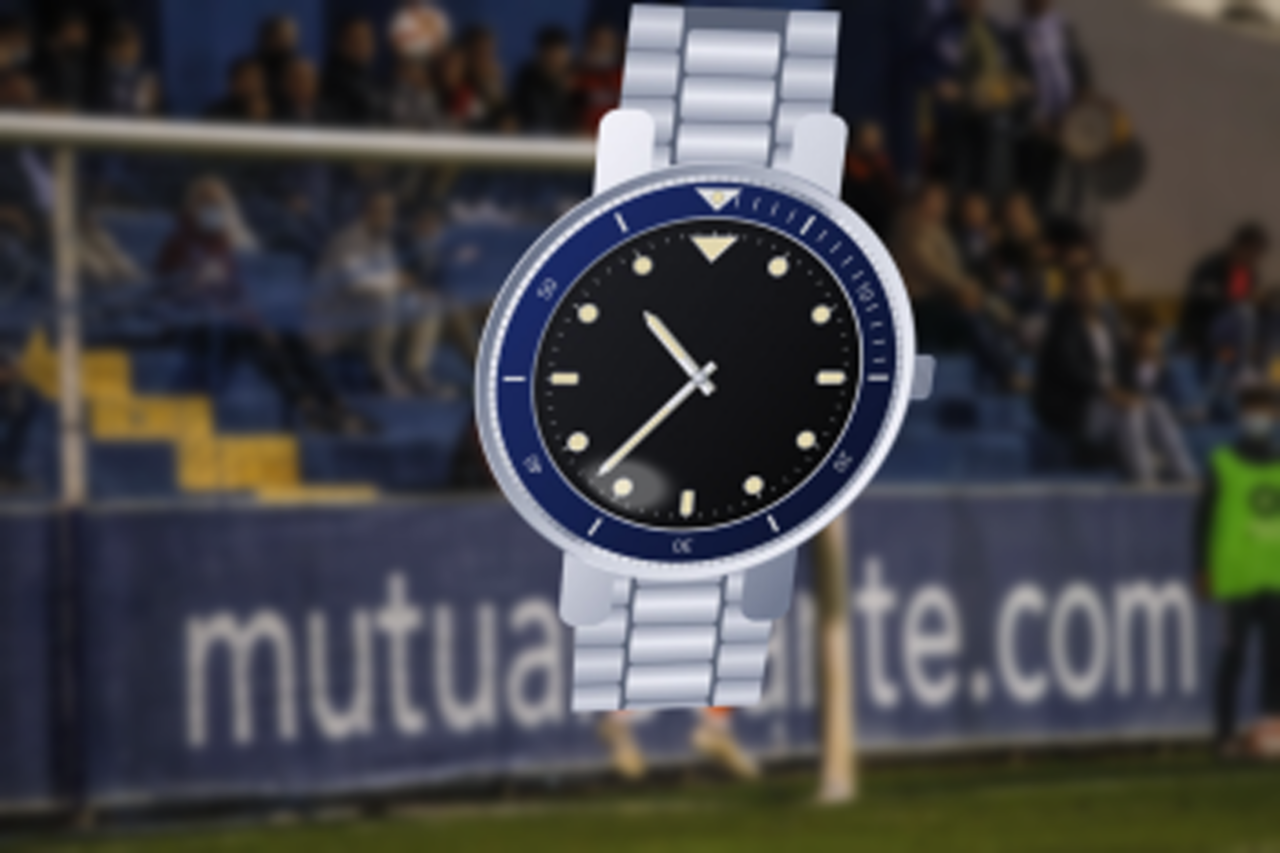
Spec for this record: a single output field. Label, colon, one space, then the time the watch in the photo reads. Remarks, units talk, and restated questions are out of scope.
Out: 10:37
